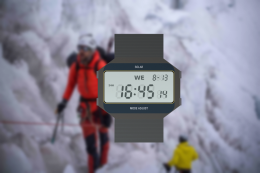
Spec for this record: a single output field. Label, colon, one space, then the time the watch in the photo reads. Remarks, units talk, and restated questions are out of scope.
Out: 16:45:14
